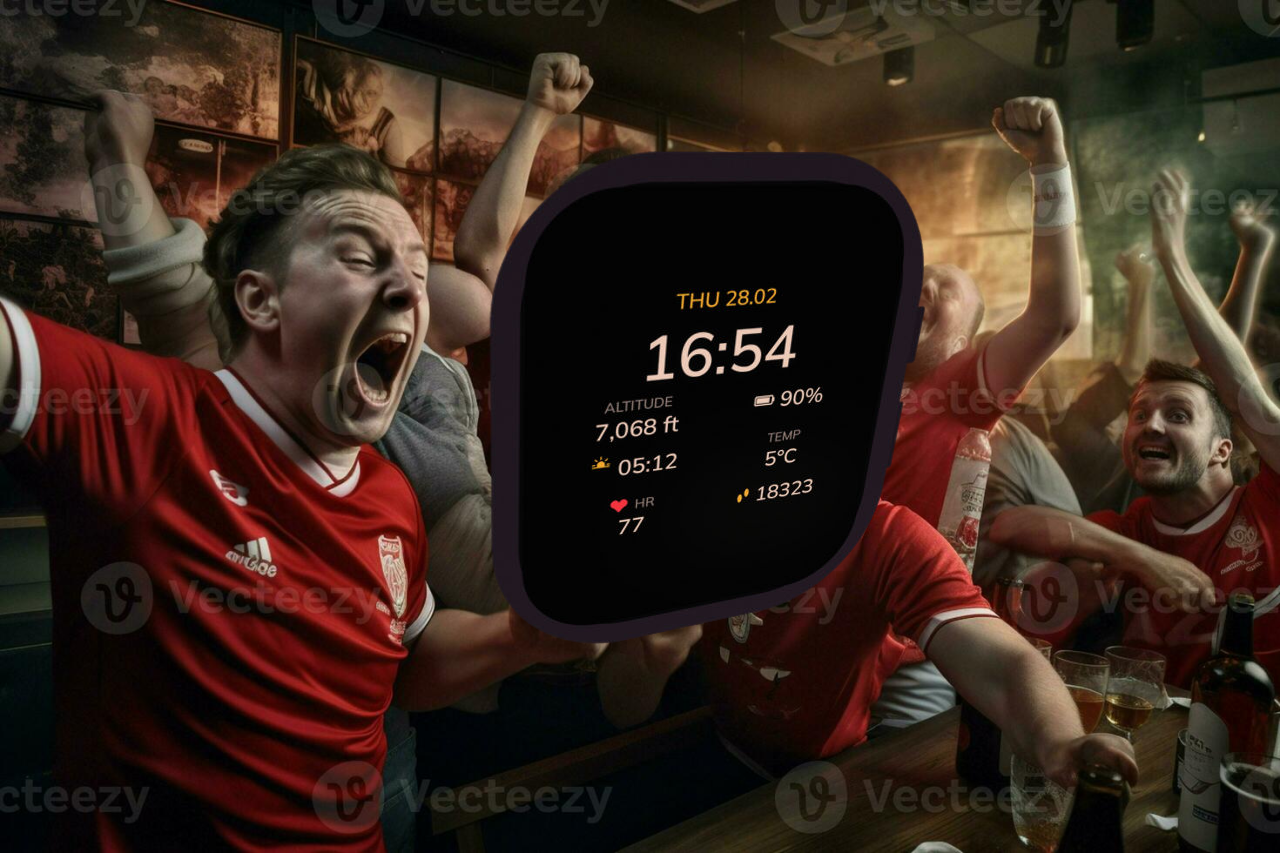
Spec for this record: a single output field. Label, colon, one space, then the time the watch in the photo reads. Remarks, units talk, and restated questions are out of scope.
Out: 16:54
